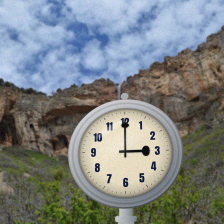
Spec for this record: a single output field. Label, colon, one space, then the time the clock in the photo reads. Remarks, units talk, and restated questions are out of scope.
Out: 3:00
